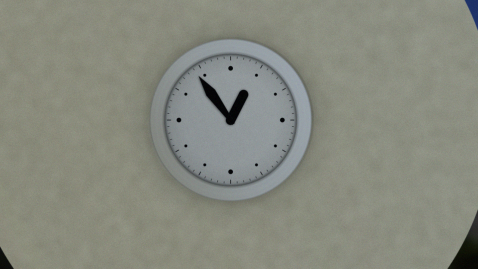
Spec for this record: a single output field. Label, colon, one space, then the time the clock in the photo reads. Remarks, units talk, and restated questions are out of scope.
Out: 12:54
